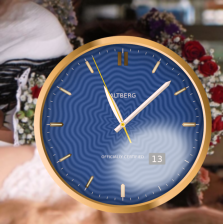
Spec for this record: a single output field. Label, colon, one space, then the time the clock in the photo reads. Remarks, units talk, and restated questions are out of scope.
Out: 11:07:56
